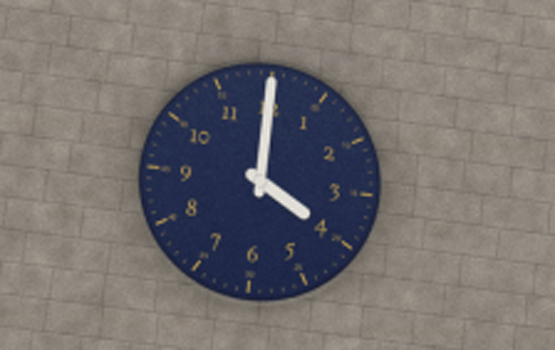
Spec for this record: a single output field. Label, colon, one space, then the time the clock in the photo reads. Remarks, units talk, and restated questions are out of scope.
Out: 4:00
